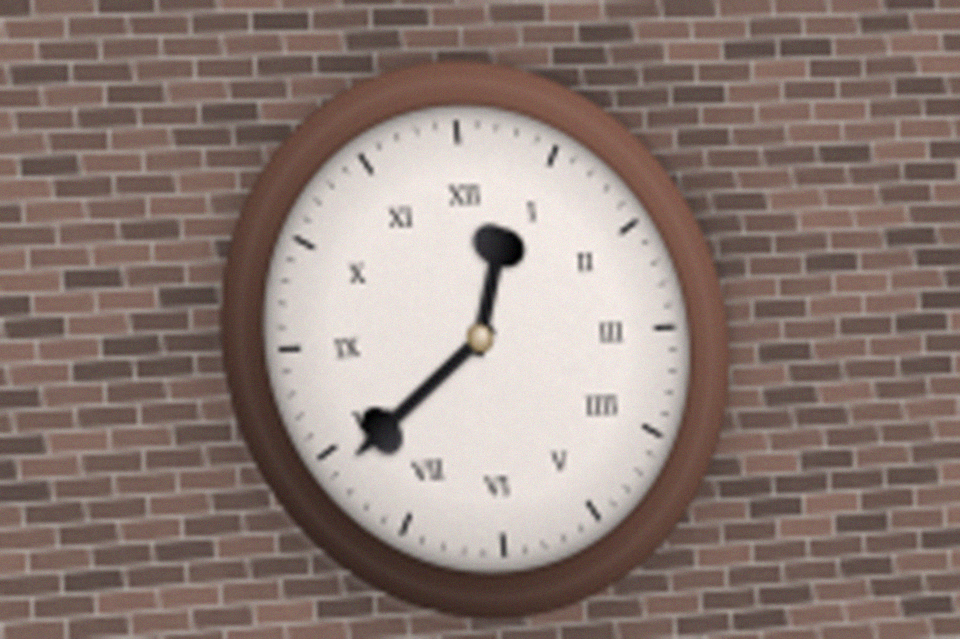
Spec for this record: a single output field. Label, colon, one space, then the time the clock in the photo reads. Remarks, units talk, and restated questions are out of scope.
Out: 12:39
